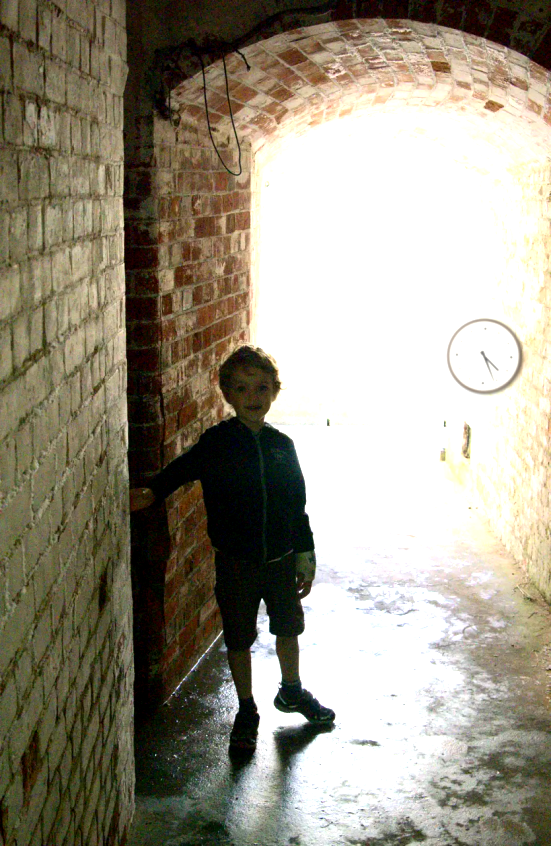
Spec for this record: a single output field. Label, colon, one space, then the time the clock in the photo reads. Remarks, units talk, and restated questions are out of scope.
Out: 4:26
